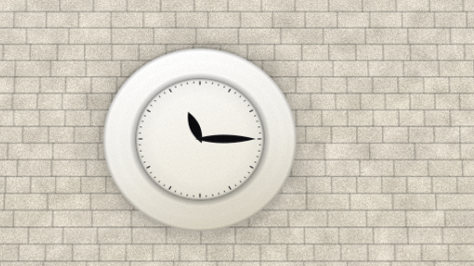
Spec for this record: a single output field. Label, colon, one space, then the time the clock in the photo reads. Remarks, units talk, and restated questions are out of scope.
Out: 11:15
